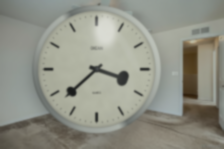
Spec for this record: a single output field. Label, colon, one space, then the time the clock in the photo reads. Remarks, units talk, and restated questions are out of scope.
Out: 3:38
